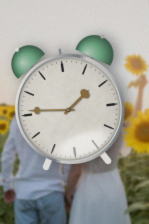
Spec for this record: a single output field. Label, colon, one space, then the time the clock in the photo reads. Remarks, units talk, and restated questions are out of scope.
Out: 1:46
